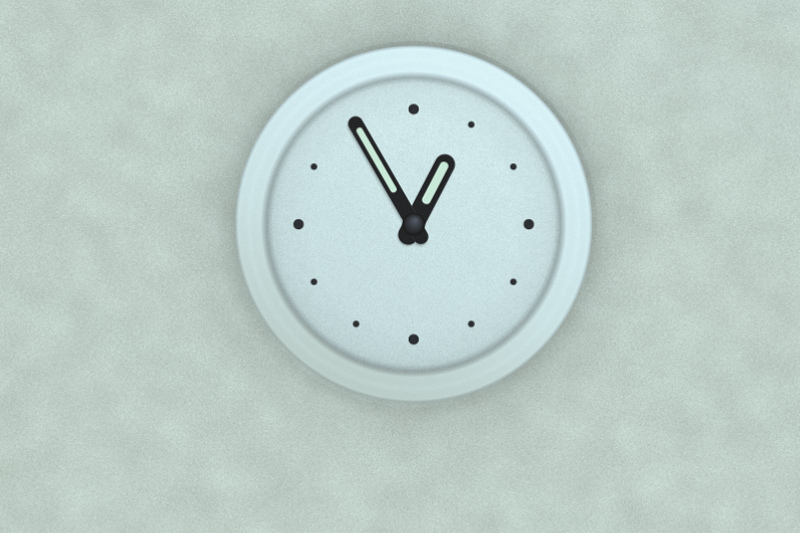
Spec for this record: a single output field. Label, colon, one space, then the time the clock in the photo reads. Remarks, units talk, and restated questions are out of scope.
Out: 12:55
